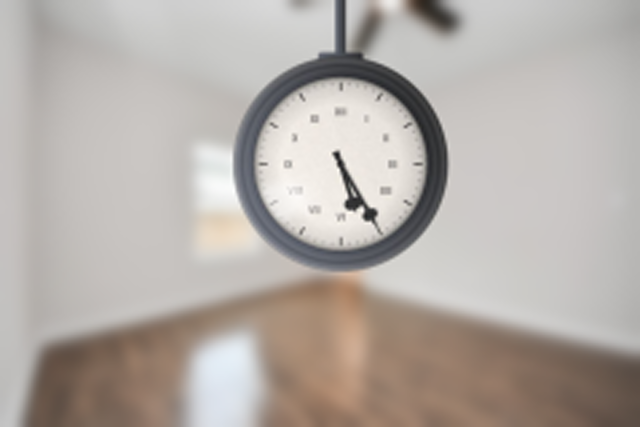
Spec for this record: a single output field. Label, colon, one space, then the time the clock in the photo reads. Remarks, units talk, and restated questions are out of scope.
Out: 5:25
